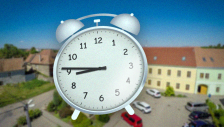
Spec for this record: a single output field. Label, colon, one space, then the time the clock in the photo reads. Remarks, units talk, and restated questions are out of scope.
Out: 8:46
